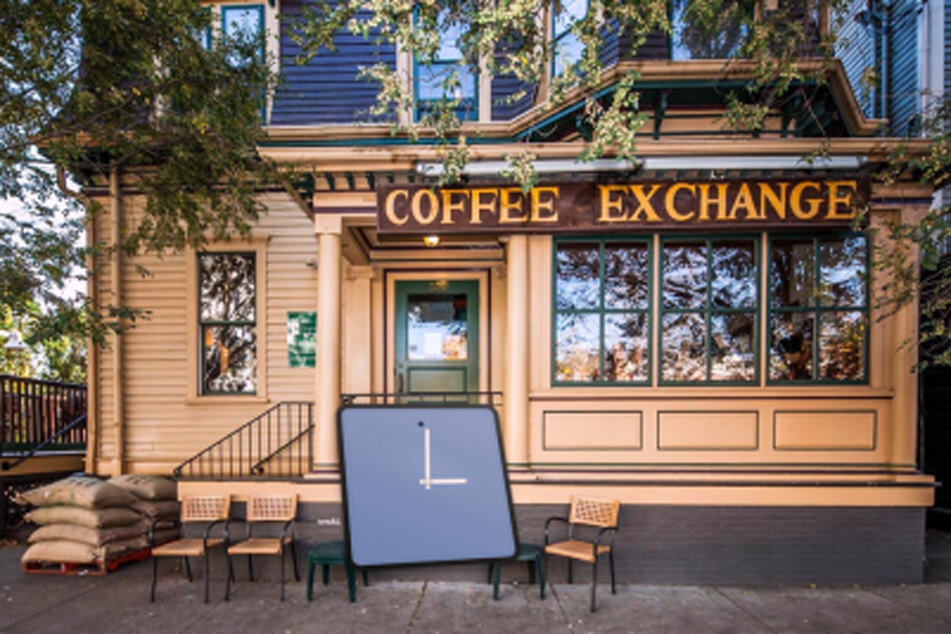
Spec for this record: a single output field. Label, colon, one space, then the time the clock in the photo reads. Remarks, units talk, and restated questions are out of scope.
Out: 3:01
